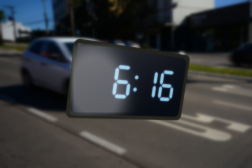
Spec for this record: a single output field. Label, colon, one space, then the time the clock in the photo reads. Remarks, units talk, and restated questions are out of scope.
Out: 6:16
